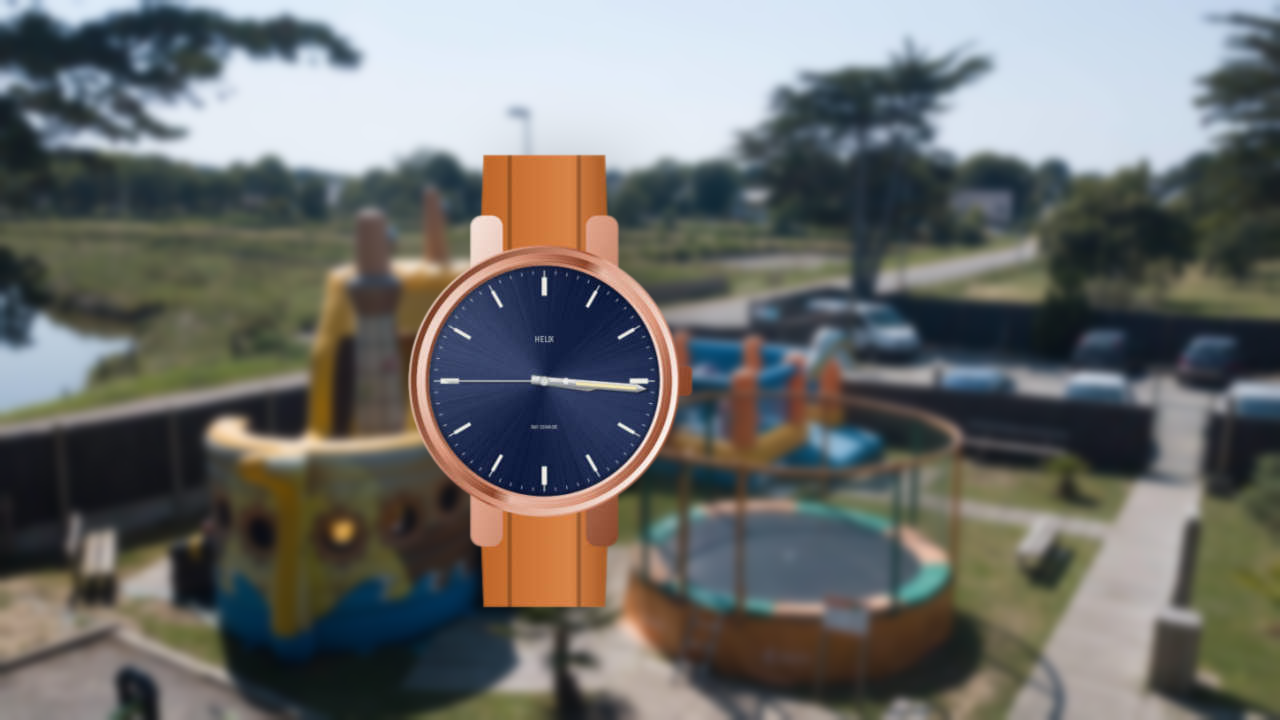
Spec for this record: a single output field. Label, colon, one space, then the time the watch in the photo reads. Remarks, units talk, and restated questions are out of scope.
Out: 3:15:45
